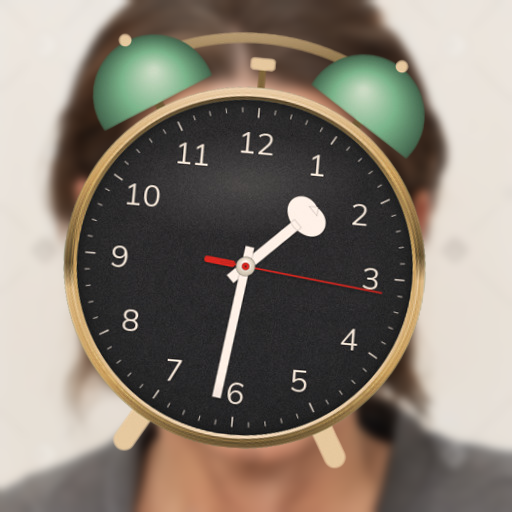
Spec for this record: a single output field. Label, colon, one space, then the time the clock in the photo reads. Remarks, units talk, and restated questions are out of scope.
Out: 1:31:16
